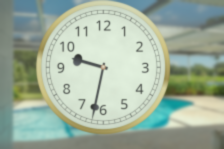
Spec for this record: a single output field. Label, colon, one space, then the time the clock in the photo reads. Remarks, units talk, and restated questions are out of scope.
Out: 9:32
